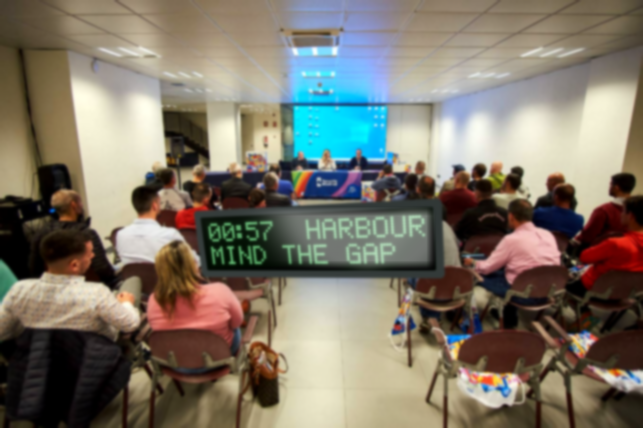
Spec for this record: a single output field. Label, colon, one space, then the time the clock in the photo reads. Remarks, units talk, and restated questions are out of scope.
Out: 0:57
